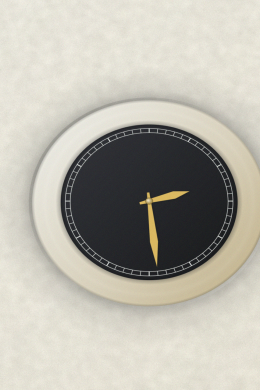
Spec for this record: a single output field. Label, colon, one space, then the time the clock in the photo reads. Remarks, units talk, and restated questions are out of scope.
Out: 2:29
